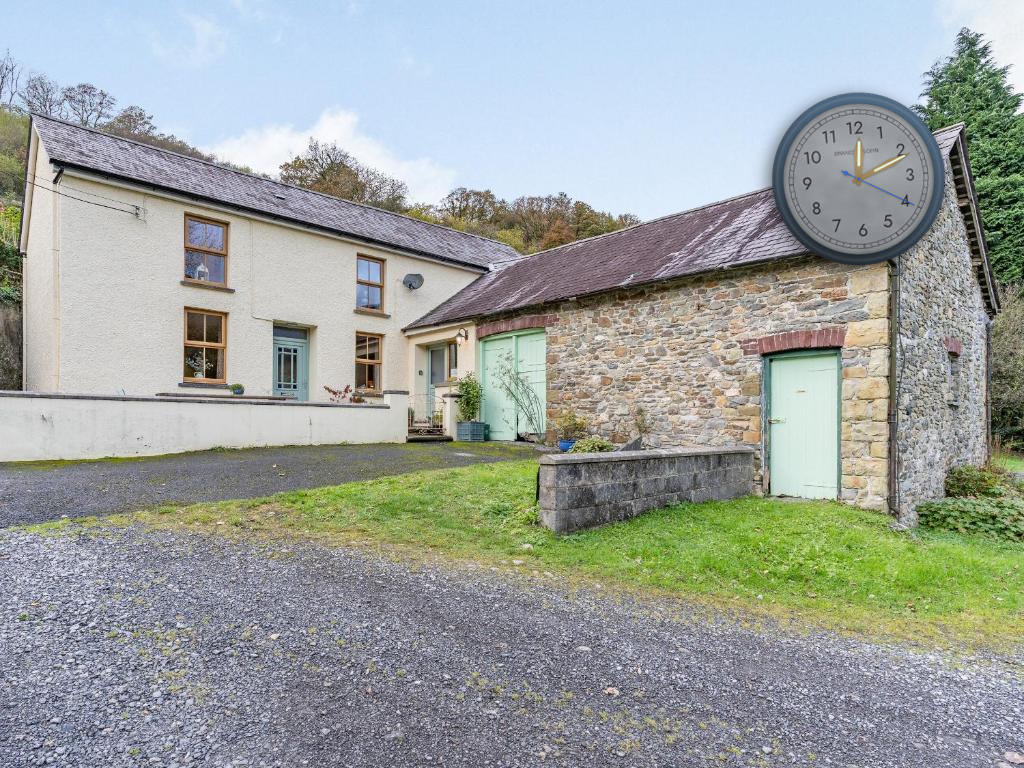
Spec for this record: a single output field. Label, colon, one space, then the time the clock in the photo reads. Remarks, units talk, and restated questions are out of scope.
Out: 12:11:20
